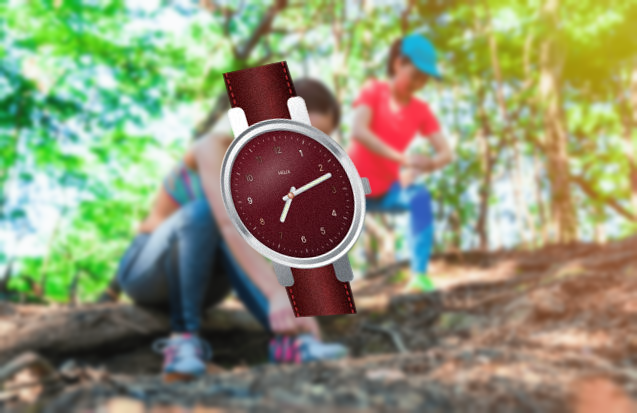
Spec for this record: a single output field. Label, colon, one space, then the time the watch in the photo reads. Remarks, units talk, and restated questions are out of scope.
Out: 7:12
